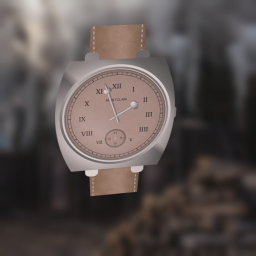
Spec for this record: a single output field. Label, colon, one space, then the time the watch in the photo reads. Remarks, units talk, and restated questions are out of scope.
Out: 1:57
